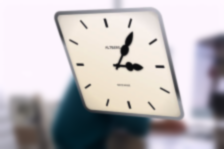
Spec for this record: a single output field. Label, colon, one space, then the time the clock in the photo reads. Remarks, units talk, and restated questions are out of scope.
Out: 3:06
